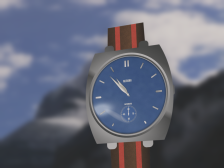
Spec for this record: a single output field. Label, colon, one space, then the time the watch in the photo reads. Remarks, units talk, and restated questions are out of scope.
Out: 10:53
